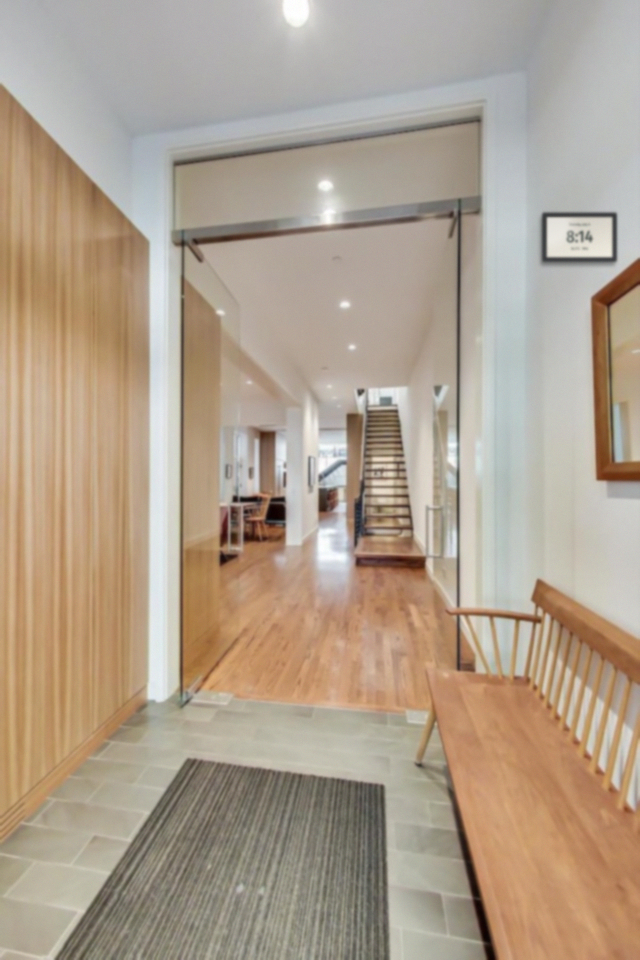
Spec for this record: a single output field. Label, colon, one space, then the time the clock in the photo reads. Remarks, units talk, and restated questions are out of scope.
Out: 8:14
